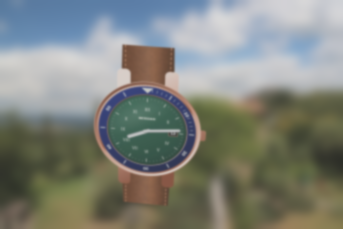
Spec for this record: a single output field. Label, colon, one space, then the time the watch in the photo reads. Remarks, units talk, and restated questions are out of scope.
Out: 8:14
